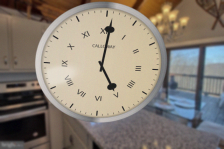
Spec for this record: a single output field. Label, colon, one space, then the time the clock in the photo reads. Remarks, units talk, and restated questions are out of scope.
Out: 5:01
